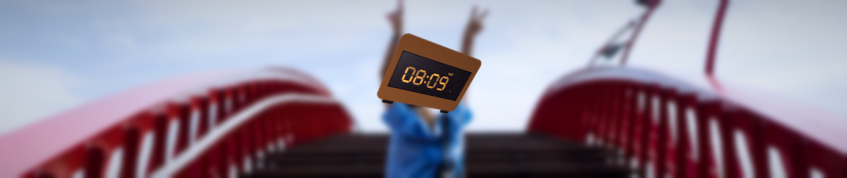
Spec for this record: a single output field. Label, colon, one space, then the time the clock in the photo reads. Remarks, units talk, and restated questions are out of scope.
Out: 8:09
